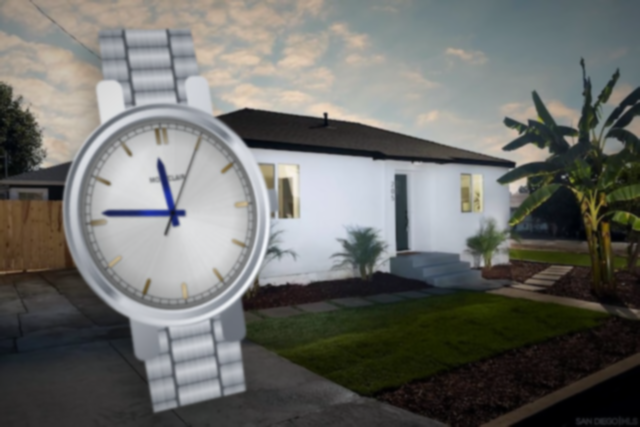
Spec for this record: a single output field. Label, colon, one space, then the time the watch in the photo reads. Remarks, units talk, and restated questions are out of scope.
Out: 11:46:05
